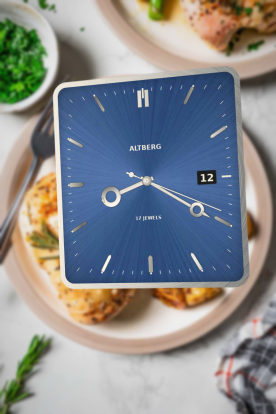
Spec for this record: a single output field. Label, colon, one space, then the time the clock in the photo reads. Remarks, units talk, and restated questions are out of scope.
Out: 8:20:19
